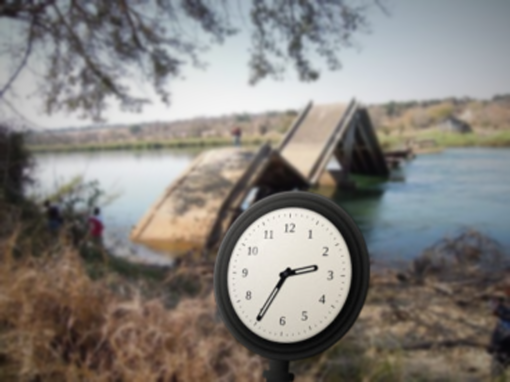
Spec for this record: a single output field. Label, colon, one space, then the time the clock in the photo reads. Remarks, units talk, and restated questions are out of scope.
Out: 2:35
